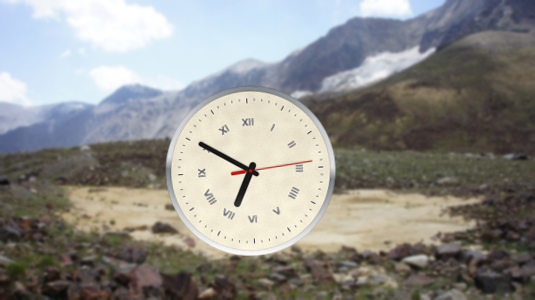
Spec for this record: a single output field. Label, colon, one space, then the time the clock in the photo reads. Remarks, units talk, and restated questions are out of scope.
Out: 6:50:14
